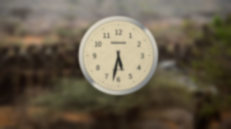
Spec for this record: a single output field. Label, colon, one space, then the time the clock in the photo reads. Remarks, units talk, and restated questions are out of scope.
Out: 5:32
